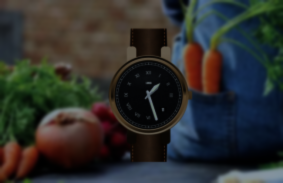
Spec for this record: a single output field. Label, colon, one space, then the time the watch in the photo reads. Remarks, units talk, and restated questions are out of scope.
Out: 1:27
